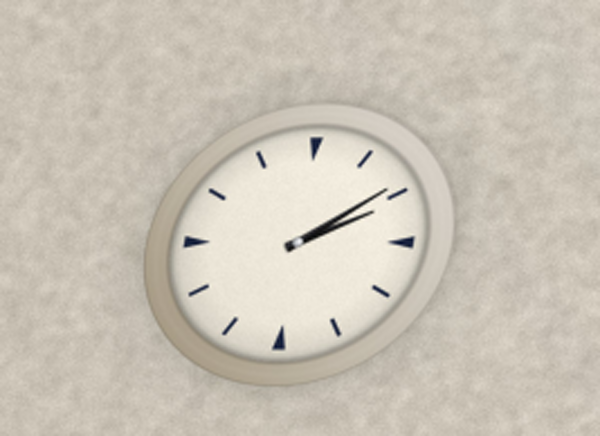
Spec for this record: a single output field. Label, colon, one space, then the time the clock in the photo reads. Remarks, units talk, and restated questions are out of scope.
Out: 2:09
